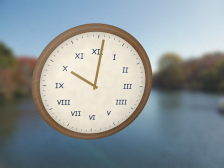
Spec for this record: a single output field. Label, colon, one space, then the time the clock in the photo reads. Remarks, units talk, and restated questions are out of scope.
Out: 10:01
